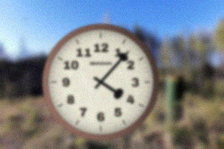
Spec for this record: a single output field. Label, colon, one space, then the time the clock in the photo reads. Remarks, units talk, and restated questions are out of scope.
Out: 4:07
